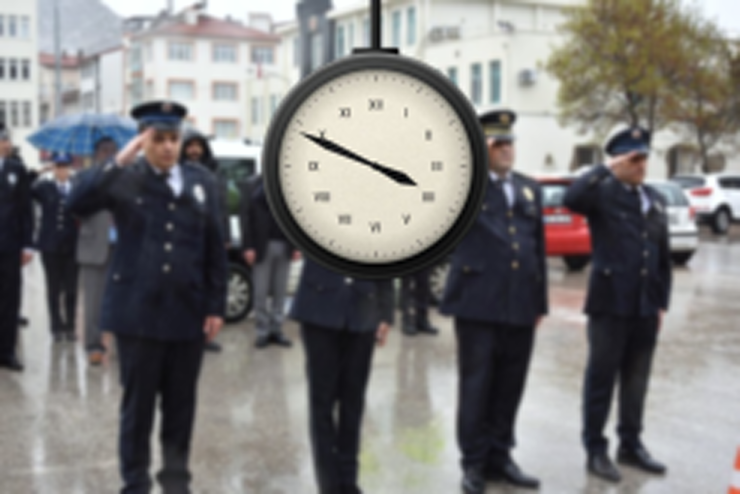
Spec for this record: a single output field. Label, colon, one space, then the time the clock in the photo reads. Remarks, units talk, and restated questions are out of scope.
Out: 3:49
